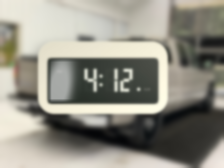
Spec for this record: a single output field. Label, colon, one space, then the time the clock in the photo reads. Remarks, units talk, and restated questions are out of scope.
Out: 4:12
